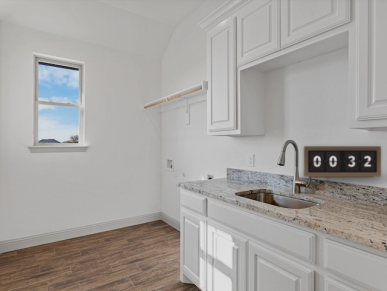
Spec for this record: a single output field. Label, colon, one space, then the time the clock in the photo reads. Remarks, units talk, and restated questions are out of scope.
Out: 0:32
